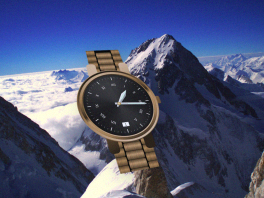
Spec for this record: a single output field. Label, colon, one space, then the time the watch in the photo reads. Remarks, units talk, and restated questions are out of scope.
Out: 1:16
